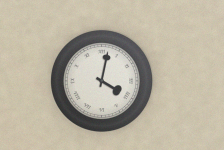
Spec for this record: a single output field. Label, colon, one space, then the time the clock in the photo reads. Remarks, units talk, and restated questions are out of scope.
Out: 4:02
